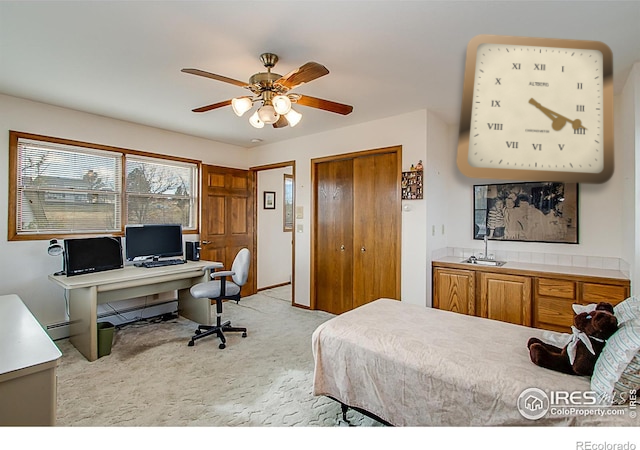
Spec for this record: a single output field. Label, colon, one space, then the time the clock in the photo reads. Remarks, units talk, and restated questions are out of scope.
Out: 4:19
